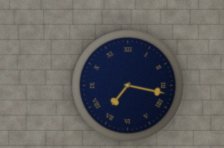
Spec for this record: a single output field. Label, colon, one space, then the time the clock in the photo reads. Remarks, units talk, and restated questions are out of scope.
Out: 7:17
